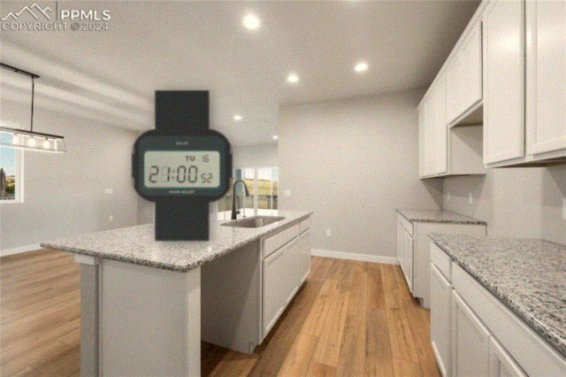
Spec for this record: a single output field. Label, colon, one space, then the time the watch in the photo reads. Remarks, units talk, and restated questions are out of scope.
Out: 21:00
